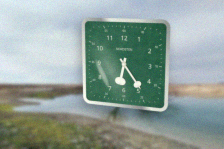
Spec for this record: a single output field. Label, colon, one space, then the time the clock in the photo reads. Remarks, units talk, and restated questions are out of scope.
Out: 6:24
